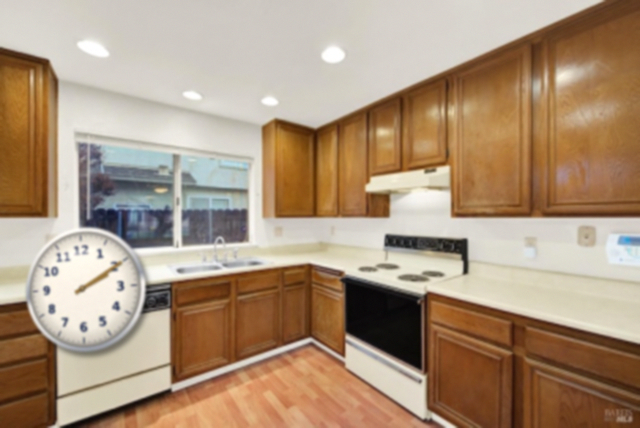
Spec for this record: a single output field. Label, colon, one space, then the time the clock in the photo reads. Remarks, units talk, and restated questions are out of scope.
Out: 2:10
